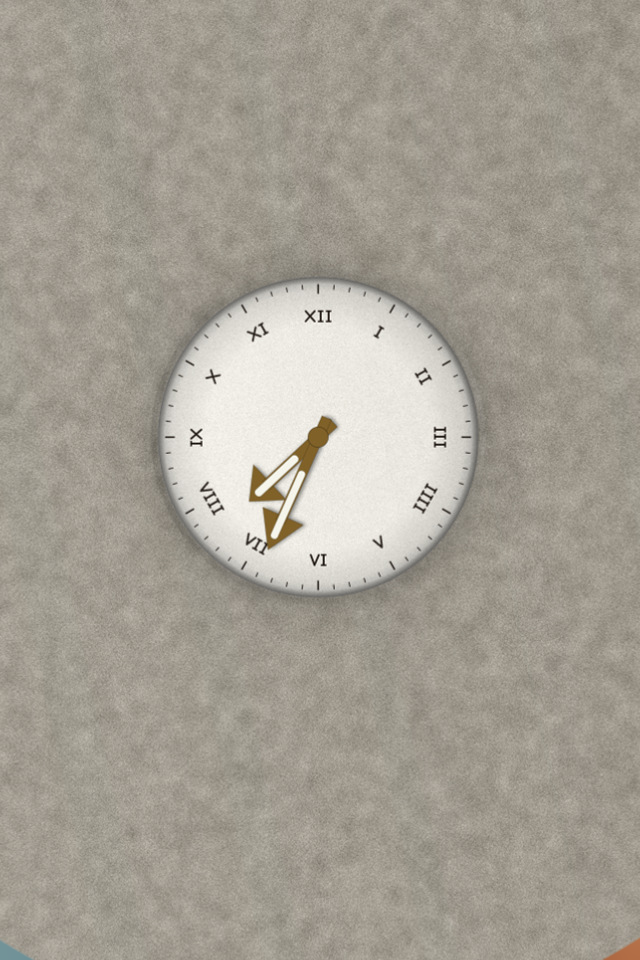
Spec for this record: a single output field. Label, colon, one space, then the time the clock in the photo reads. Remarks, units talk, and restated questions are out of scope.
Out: 7:34
